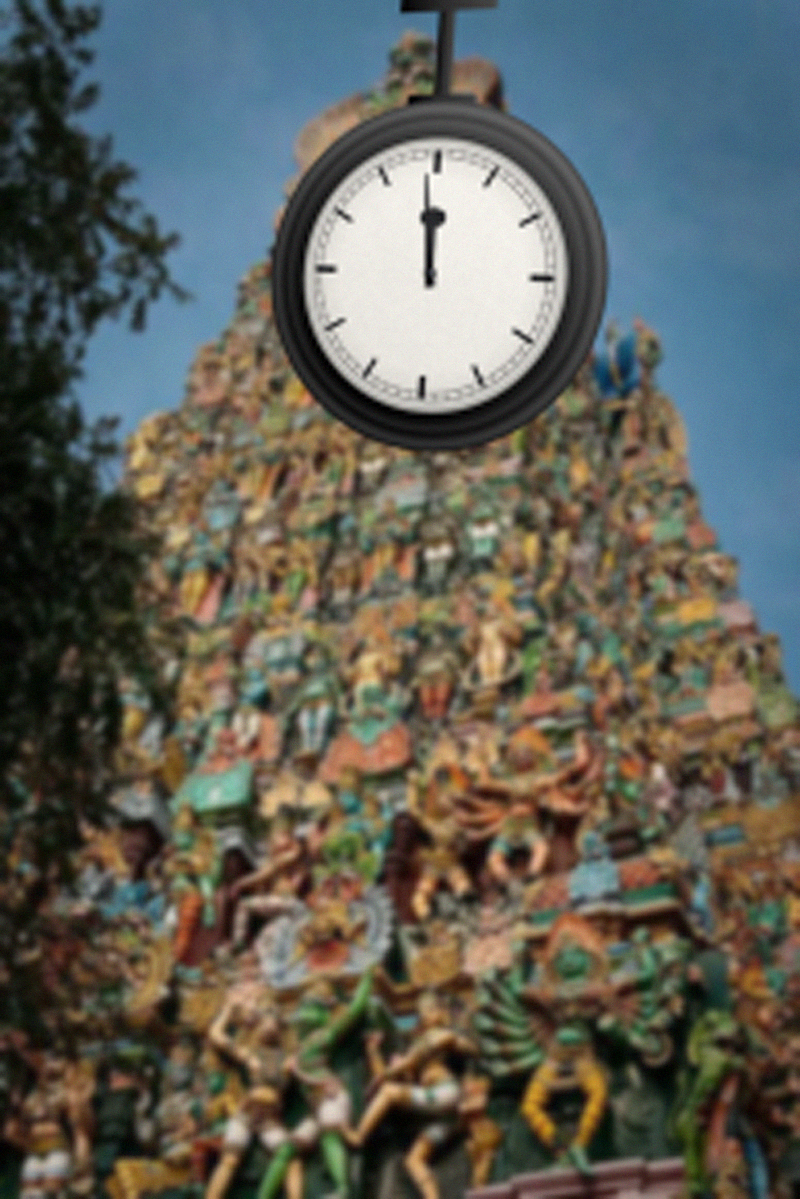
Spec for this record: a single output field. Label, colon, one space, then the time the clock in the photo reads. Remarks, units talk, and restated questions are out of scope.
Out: 11:59
